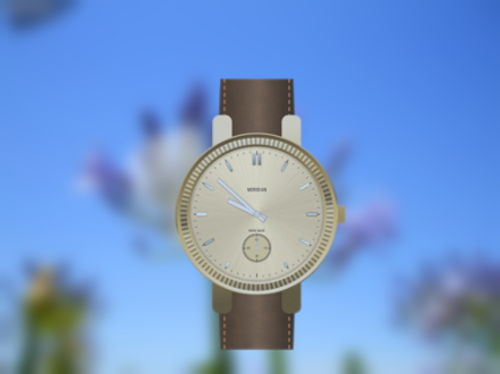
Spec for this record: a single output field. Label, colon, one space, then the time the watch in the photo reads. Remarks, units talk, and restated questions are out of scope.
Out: 9:52
